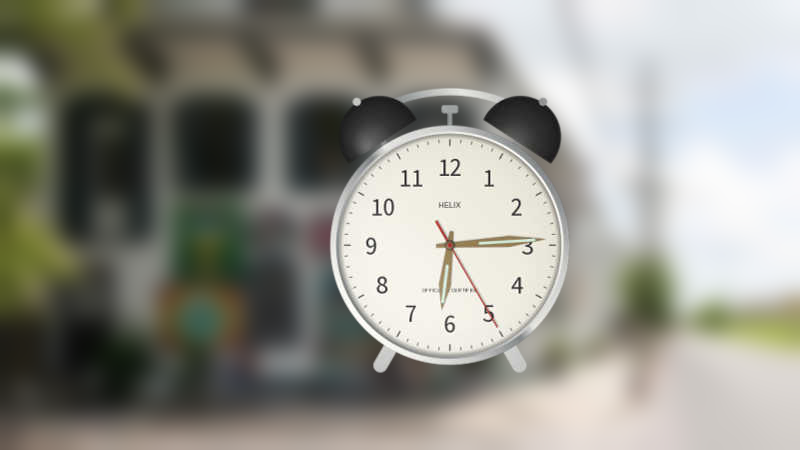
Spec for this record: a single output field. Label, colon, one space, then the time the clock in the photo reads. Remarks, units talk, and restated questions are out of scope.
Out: 6:14:25
